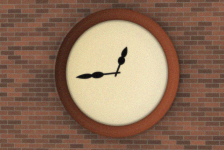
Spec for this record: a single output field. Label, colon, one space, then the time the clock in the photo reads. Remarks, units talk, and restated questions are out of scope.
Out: 12:44
